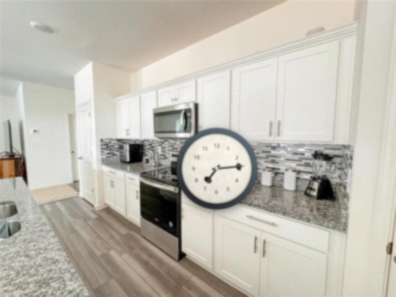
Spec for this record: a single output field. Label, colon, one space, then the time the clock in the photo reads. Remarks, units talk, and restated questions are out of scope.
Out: 7:14
